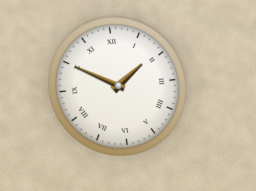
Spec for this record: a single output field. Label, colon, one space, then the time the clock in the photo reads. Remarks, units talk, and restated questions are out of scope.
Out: 1:50
